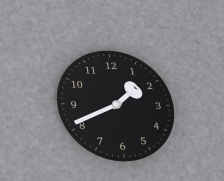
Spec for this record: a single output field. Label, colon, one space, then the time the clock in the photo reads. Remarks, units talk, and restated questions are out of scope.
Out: 1:41
